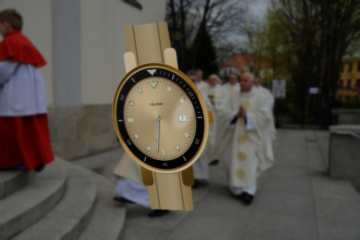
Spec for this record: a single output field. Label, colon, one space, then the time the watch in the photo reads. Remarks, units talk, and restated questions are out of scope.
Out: 6:32
